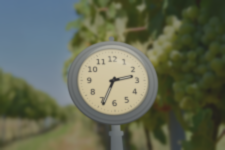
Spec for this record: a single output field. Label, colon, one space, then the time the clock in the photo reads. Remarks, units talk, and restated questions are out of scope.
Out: 2:34
